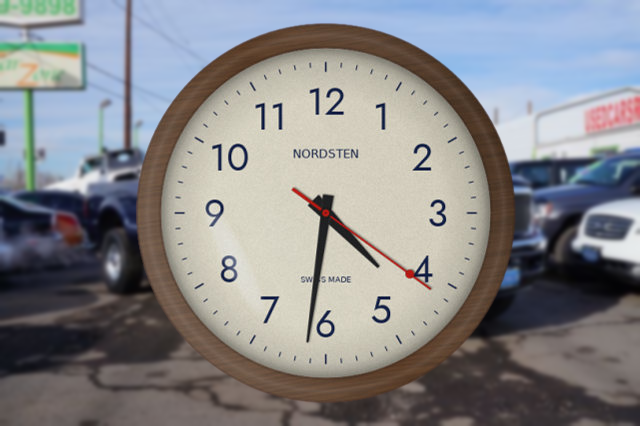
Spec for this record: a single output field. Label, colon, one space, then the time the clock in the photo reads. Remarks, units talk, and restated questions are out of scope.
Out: 4:31:21
